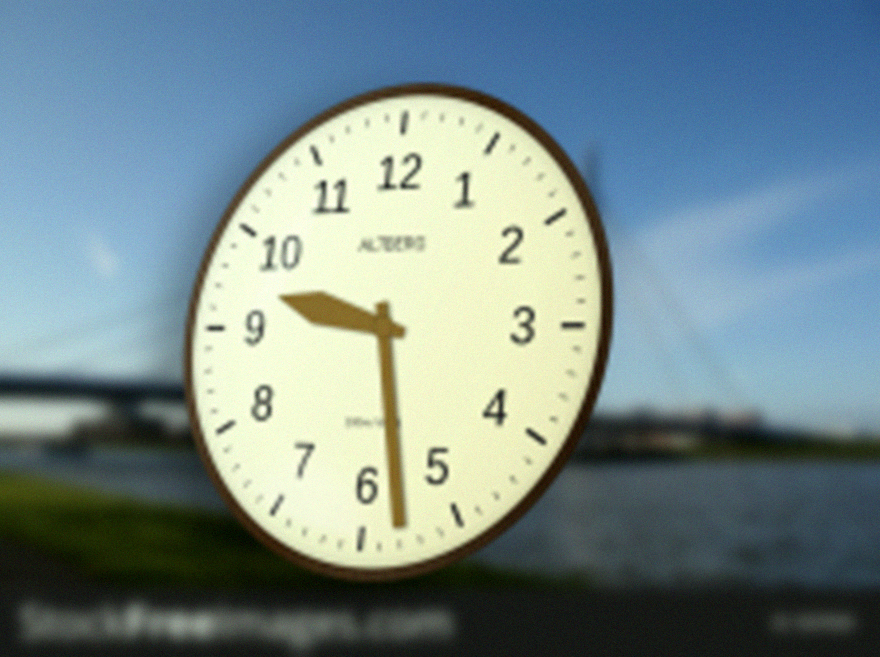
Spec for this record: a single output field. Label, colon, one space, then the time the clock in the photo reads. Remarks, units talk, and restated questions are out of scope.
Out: 9:28
